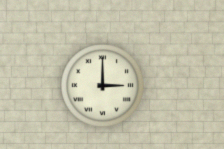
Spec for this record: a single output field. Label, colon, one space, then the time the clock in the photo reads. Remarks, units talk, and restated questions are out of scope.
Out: 3:00
